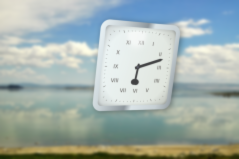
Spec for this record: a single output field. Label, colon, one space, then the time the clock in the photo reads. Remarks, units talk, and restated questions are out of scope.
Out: 6:12
